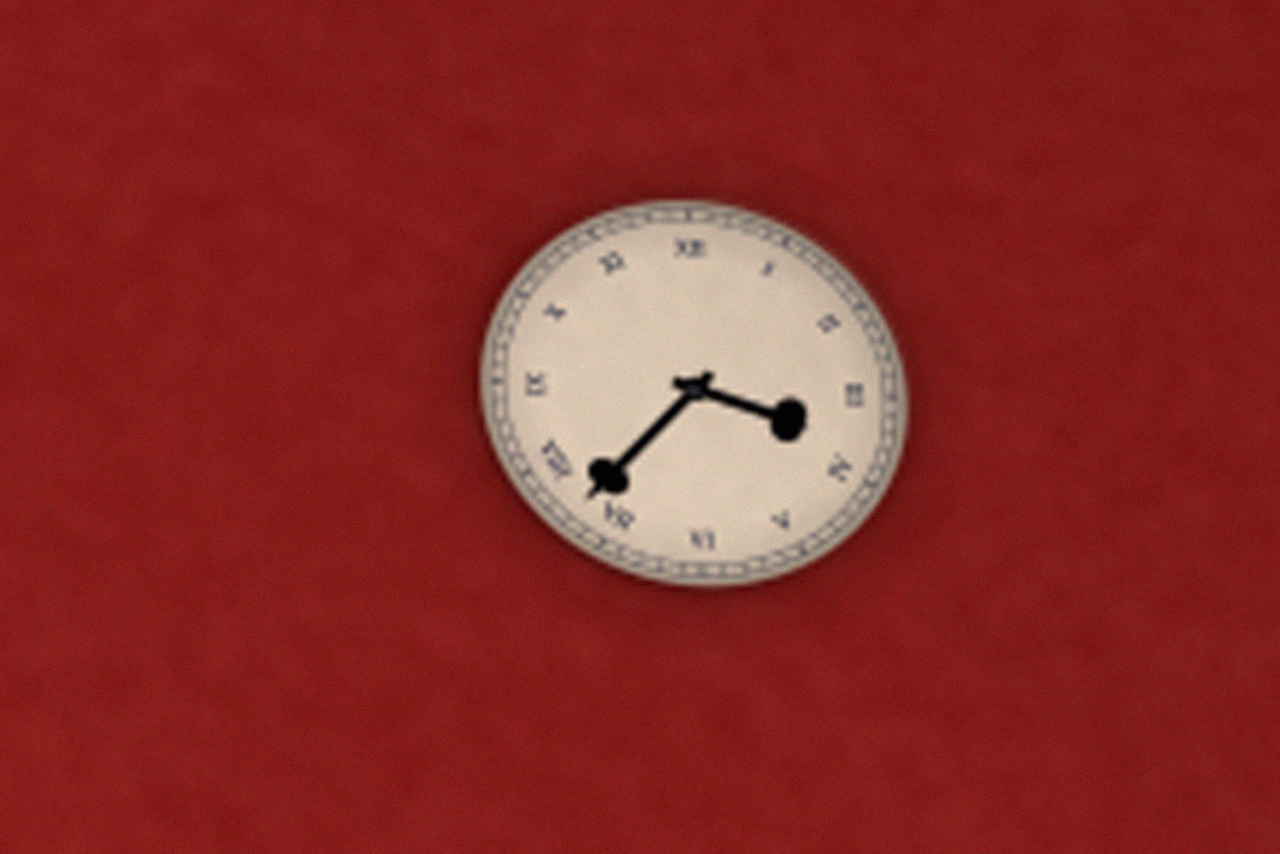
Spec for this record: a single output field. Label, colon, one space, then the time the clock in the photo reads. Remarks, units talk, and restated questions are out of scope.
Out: 3:37
